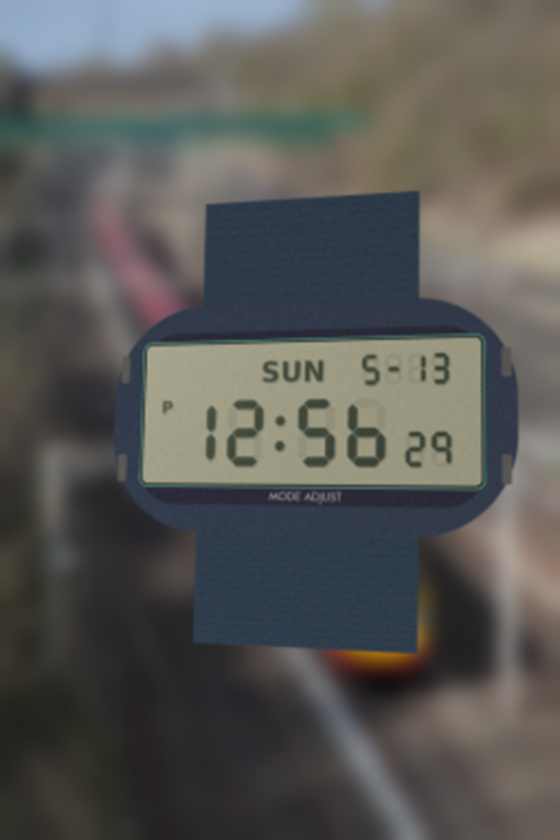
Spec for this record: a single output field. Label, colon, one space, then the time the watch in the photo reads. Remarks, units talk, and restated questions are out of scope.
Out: 12:56:29
